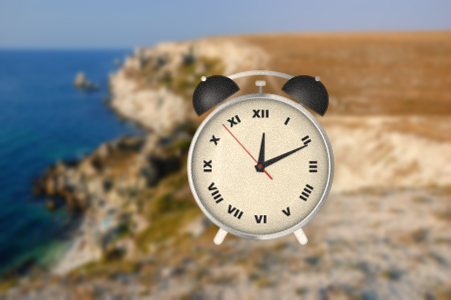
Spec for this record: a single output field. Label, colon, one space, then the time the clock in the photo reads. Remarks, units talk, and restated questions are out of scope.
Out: 12:10:53
